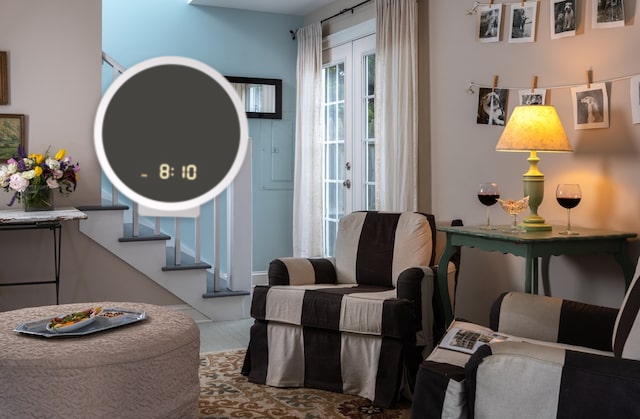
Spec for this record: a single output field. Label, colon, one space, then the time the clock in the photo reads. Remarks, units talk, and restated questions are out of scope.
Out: 8:10
